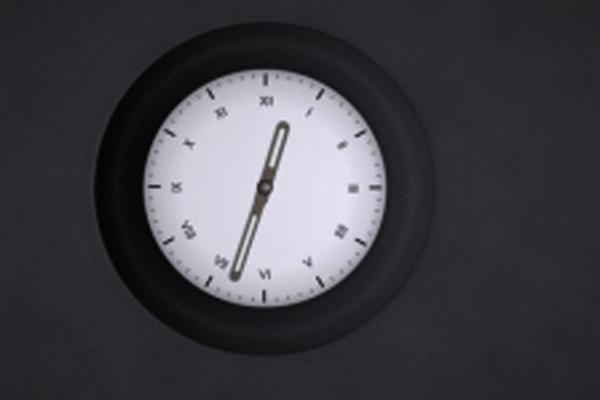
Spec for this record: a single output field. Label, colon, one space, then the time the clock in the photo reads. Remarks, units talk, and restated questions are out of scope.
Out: 12:33
